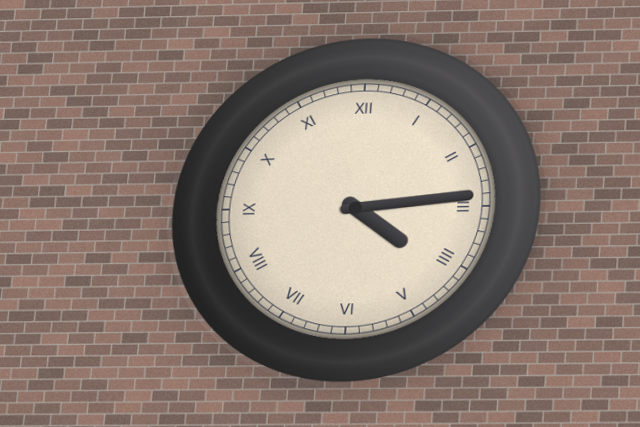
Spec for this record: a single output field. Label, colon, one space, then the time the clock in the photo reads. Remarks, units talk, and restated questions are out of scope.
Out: 4:14
